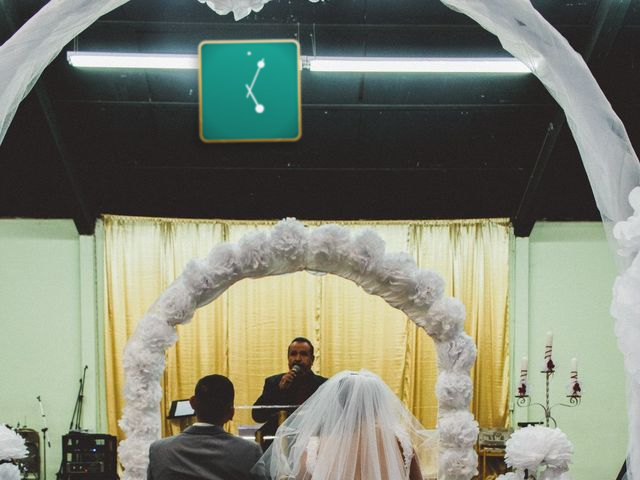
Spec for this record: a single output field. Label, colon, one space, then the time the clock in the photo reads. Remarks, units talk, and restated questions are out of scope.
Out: 5:04
